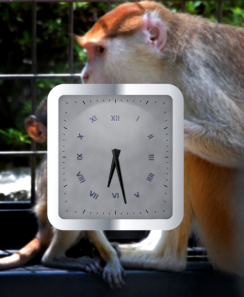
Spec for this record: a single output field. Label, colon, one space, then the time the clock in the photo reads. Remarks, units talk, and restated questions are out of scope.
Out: 6:28
